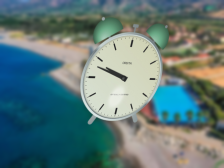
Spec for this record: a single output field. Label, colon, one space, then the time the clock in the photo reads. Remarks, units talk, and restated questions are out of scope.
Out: 9:48
